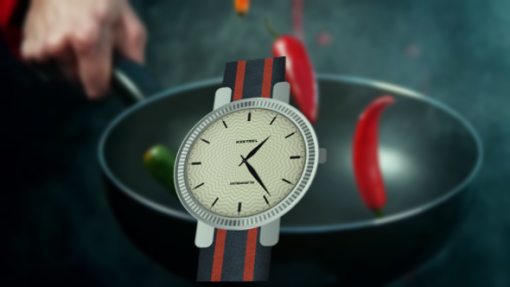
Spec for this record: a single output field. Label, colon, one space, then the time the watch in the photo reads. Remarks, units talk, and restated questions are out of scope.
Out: 1:24
